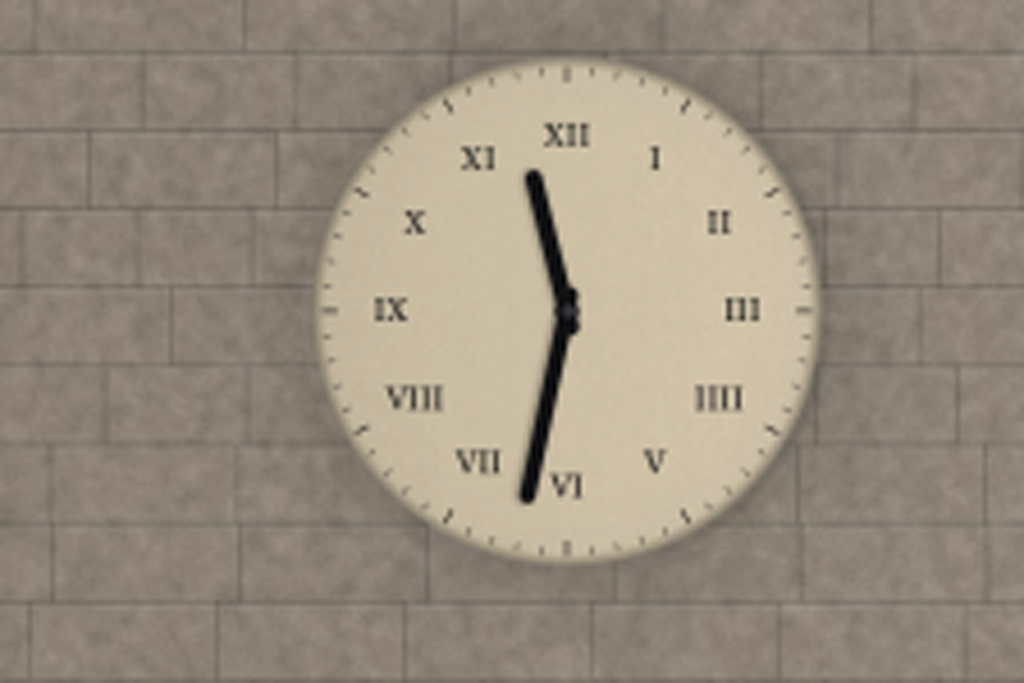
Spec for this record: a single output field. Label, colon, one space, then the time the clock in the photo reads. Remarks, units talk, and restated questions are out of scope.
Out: 11:32
